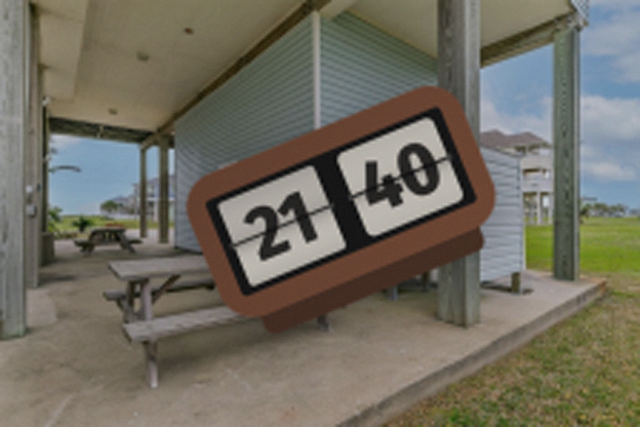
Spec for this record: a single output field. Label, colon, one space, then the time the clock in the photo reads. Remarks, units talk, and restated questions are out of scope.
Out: 21:40
